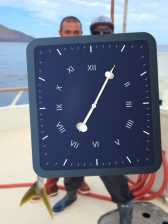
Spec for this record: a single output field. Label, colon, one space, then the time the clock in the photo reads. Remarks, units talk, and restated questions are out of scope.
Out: 7:05
